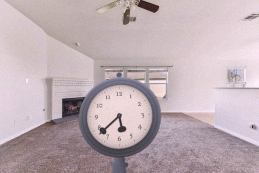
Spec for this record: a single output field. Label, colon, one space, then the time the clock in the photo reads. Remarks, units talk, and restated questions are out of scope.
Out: 5:38
